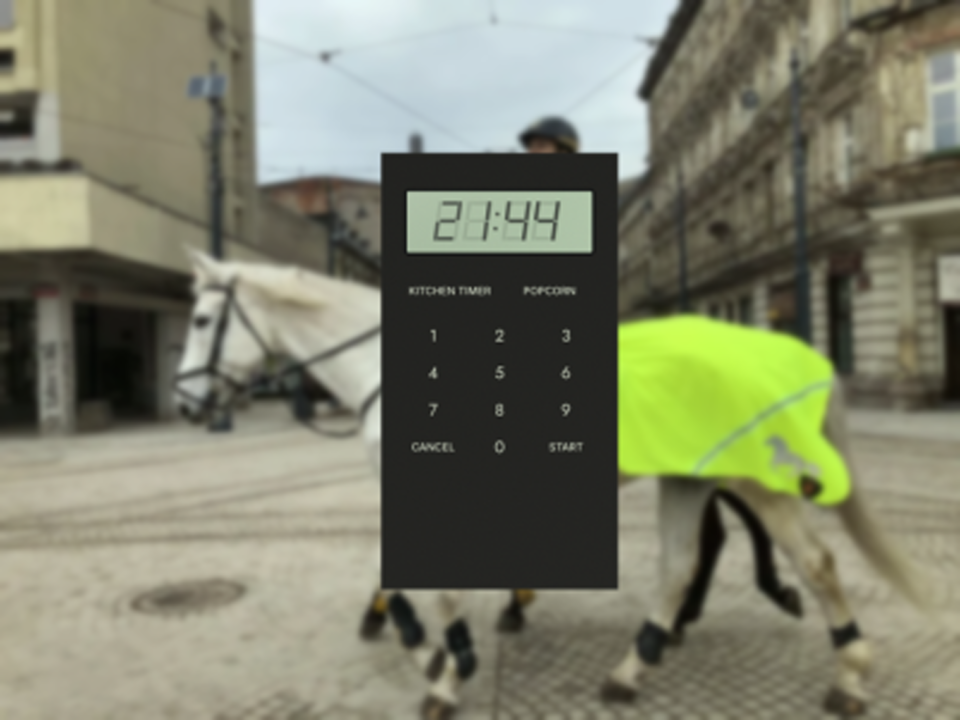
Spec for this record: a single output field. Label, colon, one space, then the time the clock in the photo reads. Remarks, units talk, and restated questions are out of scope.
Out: 21:44
